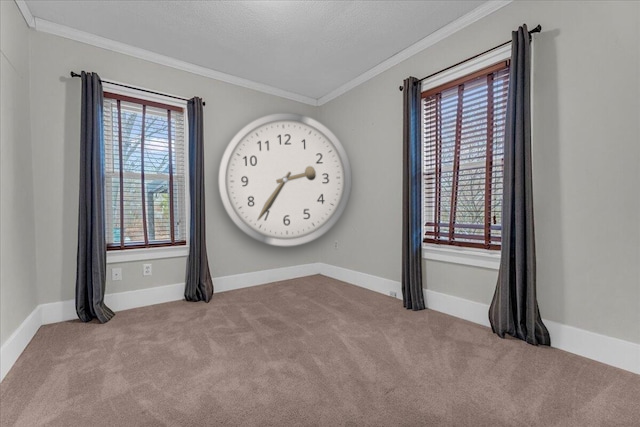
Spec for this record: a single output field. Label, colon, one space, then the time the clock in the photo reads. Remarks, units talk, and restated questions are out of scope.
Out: 2:36
